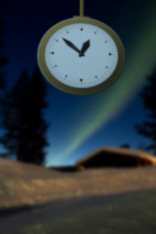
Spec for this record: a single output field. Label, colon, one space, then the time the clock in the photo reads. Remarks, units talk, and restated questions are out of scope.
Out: 12:52
